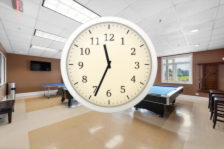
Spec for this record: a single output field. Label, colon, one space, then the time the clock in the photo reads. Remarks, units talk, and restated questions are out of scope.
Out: 11:34
